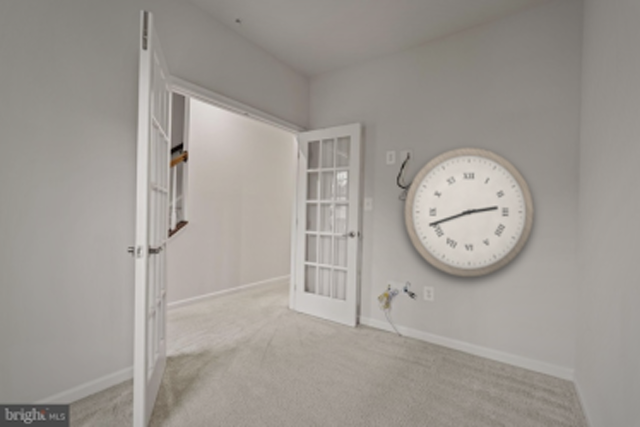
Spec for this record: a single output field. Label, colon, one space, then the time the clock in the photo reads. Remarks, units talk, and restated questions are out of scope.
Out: 2:42
